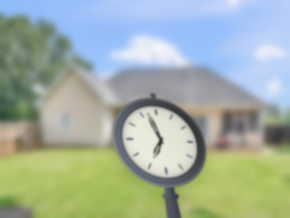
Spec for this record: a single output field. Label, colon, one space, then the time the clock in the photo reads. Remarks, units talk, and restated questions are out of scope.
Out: 6:57
